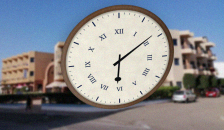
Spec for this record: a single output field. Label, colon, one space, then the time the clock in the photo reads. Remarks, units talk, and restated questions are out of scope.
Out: 6:09
